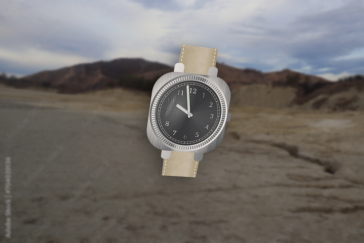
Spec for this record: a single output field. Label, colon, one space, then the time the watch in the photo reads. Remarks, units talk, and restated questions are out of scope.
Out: 9:58
